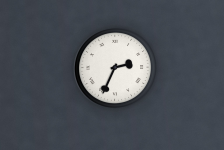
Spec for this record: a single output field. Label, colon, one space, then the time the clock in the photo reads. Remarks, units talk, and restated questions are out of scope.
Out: 2:34
